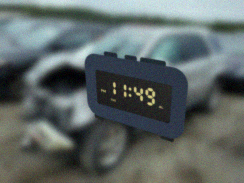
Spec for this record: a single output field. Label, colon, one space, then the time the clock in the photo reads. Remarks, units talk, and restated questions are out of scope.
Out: 11:49
